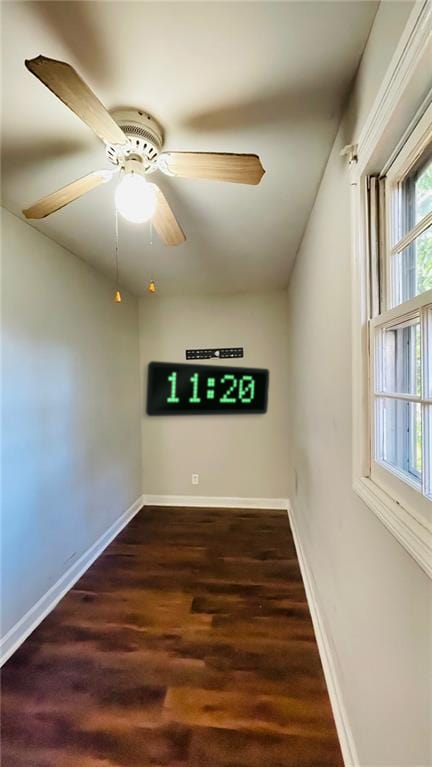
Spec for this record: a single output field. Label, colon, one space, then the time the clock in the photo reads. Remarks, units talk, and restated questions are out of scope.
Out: 11:20
